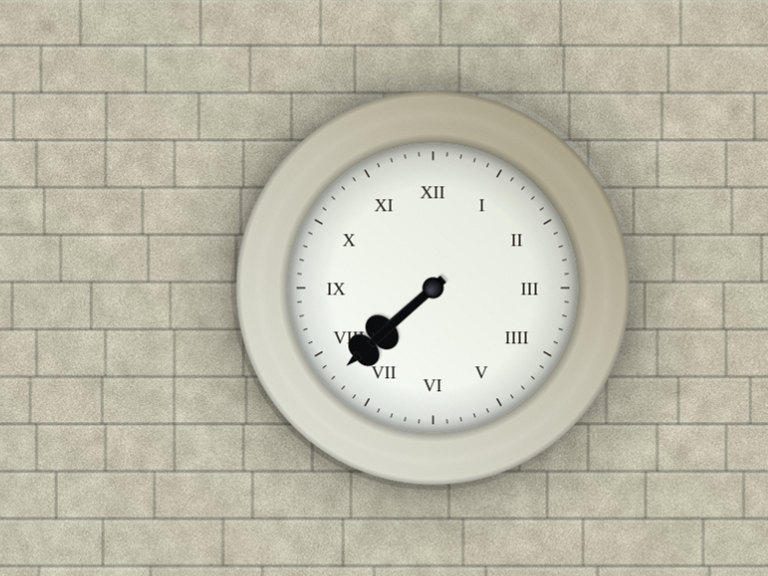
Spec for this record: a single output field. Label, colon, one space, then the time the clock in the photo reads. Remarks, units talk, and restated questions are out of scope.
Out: 7:38
